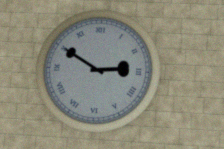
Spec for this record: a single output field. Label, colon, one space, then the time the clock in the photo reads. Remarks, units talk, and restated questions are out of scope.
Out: 2:50
